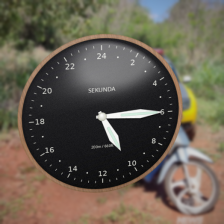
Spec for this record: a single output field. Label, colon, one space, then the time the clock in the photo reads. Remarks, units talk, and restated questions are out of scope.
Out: 10:15
